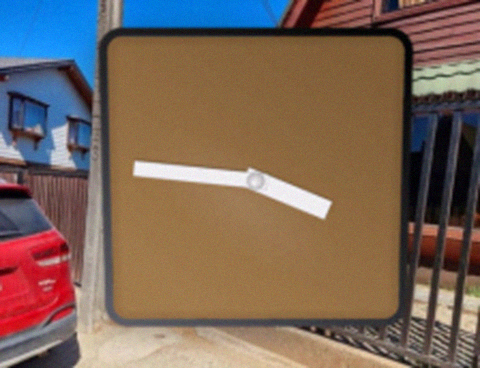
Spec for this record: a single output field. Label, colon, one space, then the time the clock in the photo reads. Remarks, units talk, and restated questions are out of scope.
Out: 3:46
